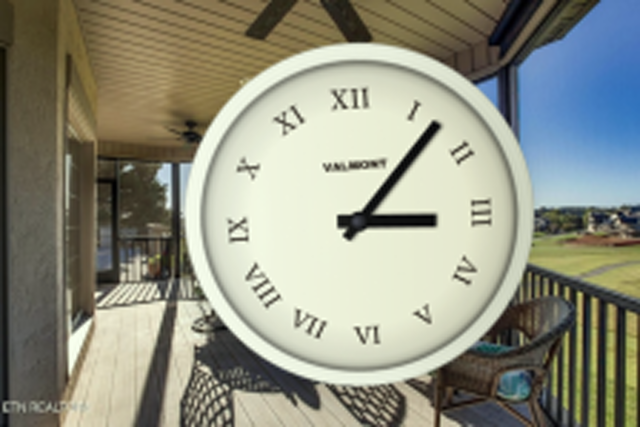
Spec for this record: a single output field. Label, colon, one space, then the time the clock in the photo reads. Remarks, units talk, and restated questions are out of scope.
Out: 3:07
